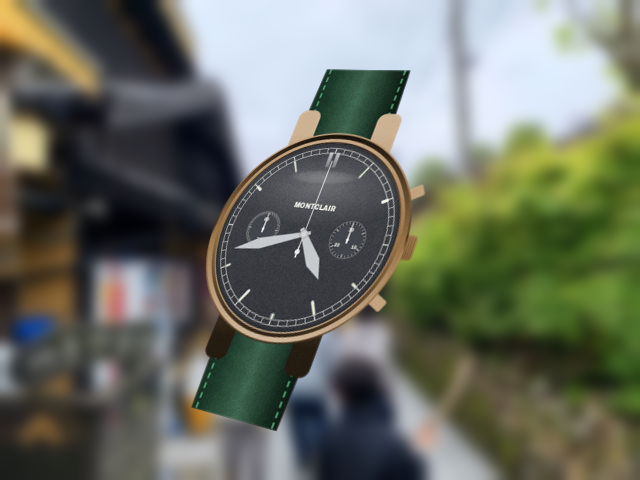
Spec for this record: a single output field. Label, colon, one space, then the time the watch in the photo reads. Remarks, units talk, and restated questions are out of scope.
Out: 4:42
